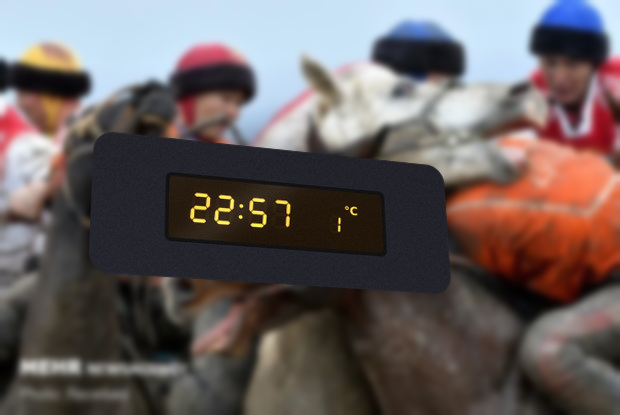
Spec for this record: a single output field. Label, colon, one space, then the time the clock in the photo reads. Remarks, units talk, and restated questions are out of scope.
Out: 22:57
